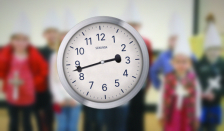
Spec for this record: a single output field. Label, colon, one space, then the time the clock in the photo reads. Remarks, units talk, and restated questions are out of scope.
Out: 2:43
